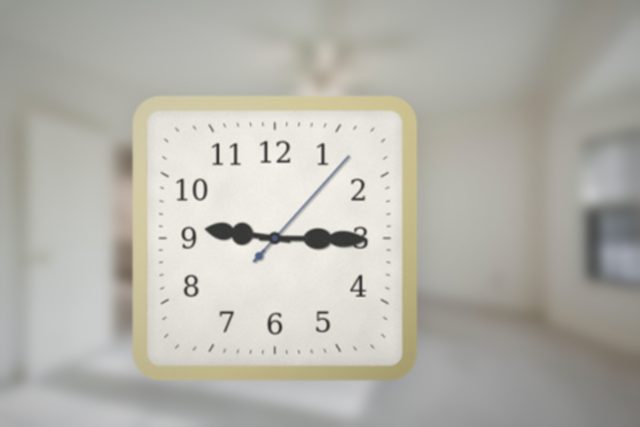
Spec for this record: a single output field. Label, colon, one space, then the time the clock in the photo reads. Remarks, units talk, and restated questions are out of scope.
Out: 9:15:07
